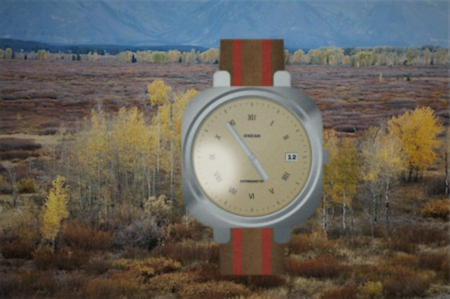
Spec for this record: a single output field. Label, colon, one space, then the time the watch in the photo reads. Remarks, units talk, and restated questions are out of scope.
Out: 4:54
